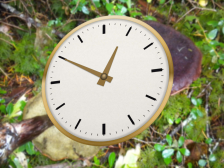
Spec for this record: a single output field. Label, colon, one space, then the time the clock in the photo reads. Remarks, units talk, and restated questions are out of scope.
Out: 12:50
